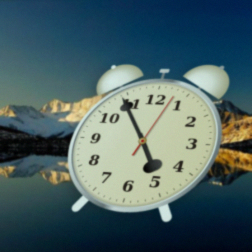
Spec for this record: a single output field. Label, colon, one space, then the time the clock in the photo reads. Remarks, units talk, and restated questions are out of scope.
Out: 4:54:03
